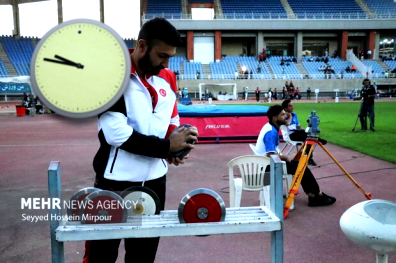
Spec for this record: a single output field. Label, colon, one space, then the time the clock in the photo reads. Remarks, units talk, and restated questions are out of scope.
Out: 9:47
